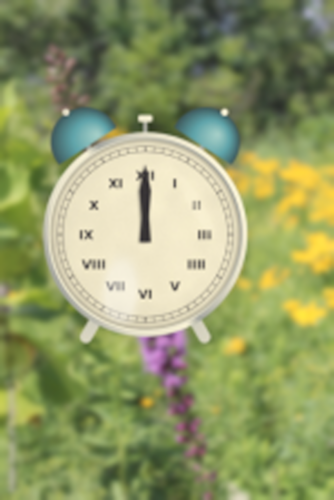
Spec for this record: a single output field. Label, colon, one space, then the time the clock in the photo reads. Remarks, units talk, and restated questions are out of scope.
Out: 12:00
